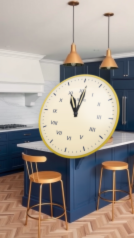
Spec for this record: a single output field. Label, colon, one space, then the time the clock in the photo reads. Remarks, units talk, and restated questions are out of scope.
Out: 11:01
